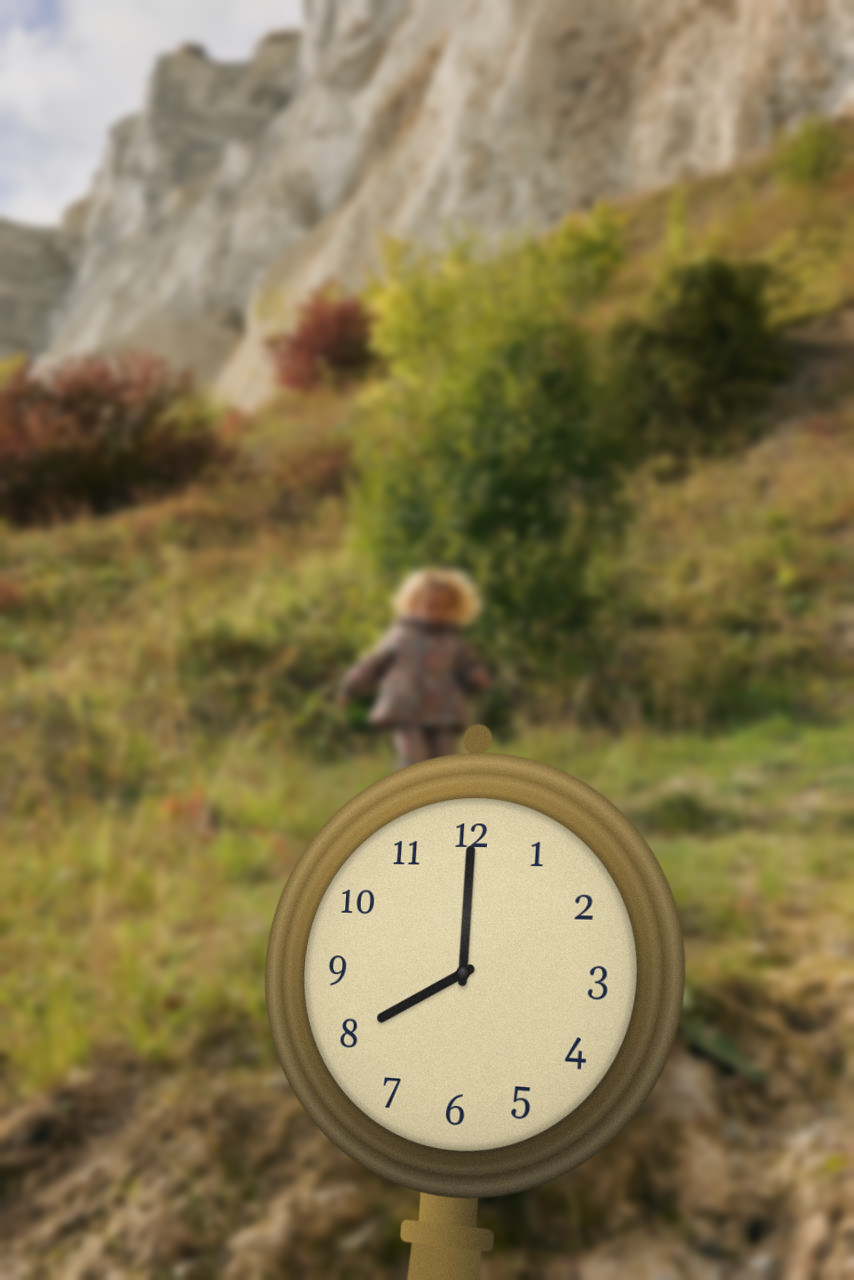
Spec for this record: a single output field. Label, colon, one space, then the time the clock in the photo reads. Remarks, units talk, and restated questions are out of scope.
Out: 8:00
